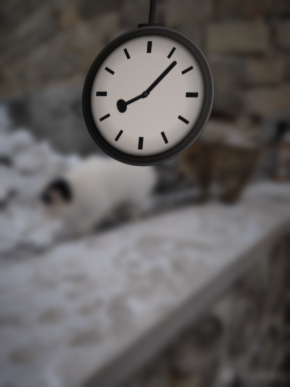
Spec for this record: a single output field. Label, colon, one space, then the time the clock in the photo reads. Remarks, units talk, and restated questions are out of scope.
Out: 8:07
